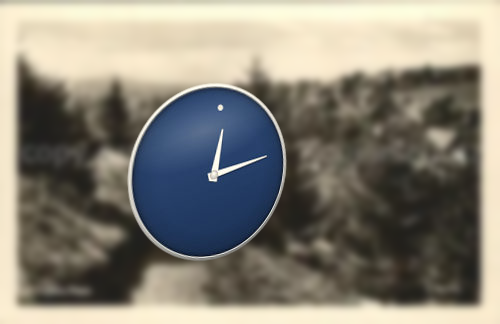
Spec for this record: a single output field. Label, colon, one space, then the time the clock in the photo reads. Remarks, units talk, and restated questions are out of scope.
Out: 12:12
